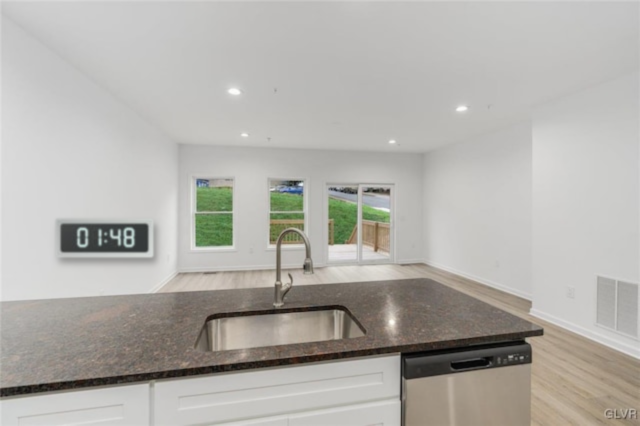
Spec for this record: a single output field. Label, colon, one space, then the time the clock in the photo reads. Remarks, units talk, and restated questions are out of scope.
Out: 1:48
